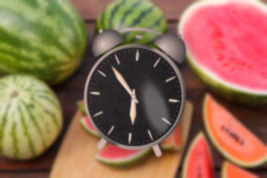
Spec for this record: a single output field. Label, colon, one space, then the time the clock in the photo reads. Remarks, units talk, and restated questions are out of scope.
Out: 5:53
